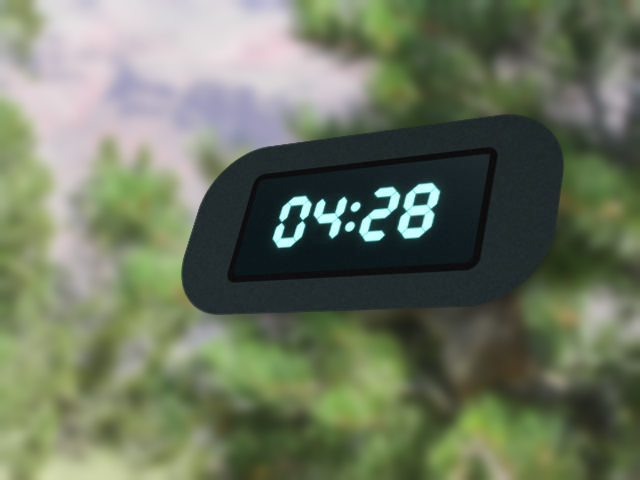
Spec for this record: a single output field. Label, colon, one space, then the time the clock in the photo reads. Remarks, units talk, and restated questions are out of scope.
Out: 4:28
